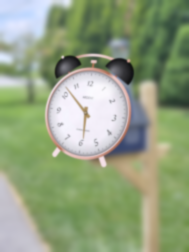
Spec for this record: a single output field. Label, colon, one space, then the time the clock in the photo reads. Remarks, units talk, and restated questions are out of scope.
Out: 5:52
